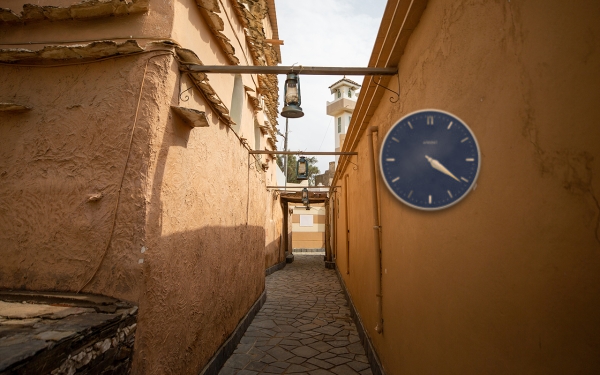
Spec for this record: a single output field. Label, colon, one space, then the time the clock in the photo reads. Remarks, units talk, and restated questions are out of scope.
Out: 4:21
